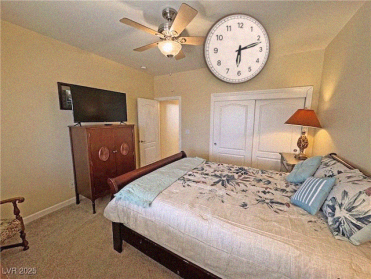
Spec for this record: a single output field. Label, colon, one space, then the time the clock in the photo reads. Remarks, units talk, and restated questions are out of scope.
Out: 6:12
